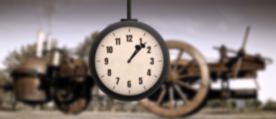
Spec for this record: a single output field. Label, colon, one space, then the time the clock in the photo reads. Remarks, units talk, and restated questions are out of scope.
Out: 1:07
